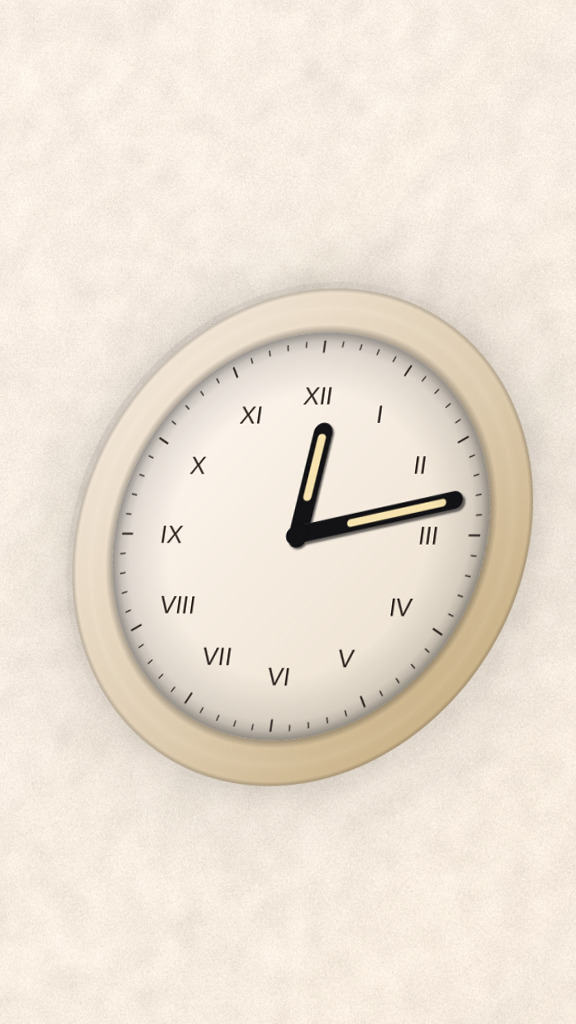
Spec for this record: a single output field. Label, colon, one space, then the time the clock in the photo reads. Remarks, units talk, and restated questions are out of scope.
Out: 12:13
